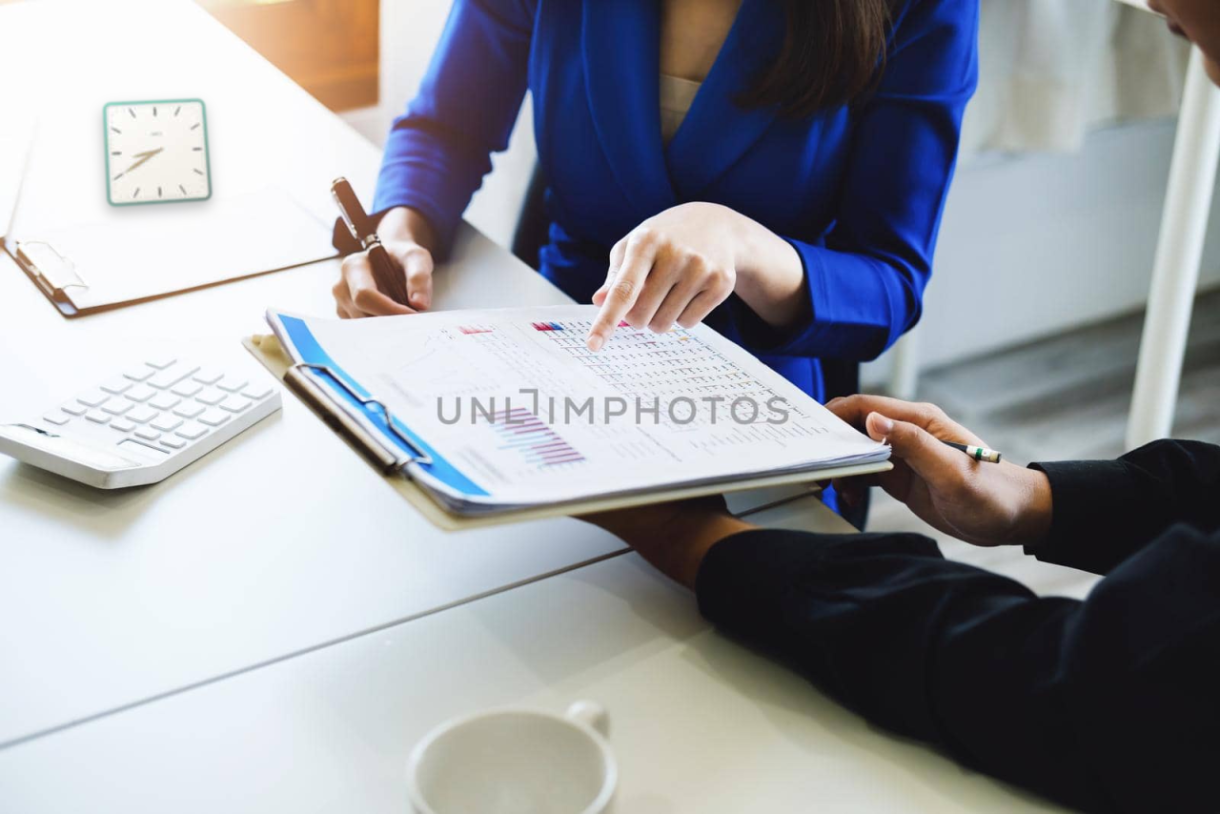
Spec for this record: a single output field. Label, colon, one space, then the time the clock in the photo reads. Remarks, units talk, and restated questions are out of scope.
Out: 8:40
